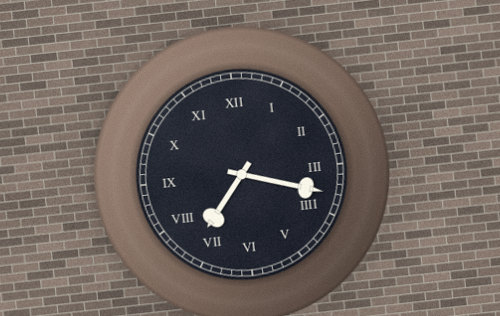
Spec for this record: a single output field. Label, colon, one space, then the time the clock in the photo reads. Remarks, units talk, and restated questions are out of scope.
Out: 7:18
